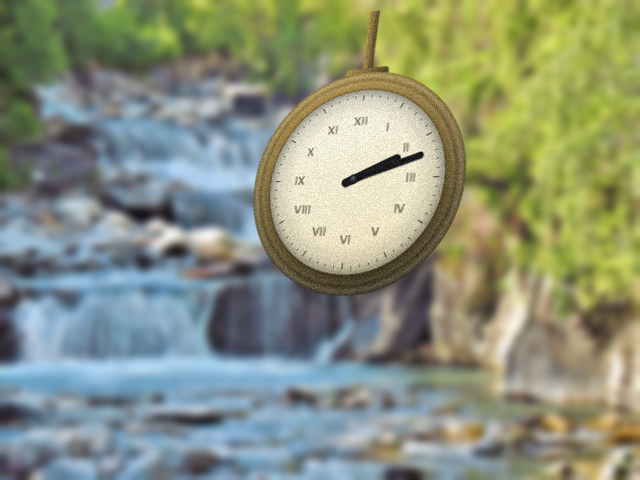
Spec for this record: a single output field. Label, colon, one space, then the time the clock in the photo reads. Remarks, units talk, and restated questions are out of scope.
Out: 2:12
